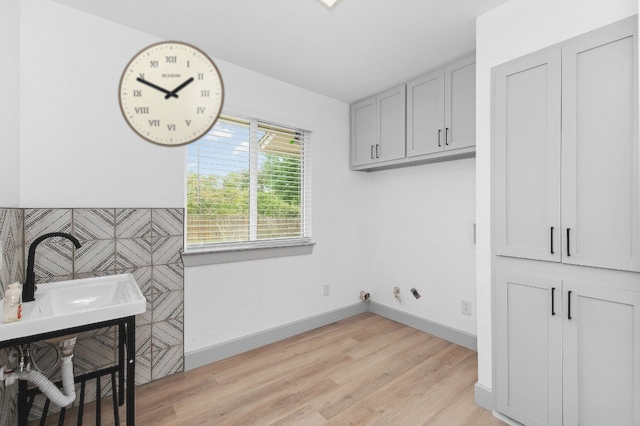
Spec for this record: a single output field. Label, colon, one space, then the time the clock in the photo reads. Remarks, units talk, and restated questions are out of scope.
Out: 1:49
